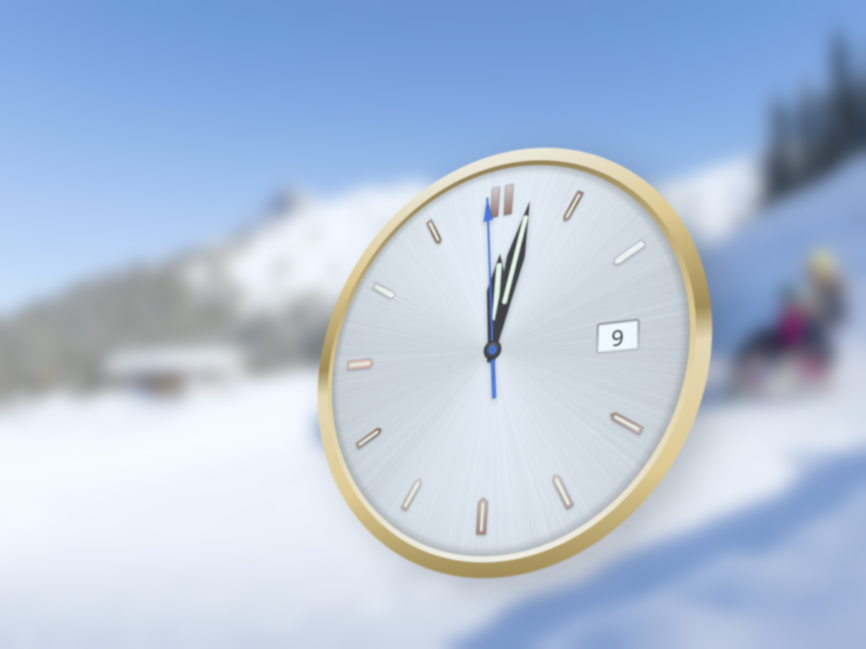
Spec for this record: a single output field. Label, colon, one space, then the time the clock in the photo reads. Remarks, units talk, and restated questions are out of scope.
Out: 12:01:59
